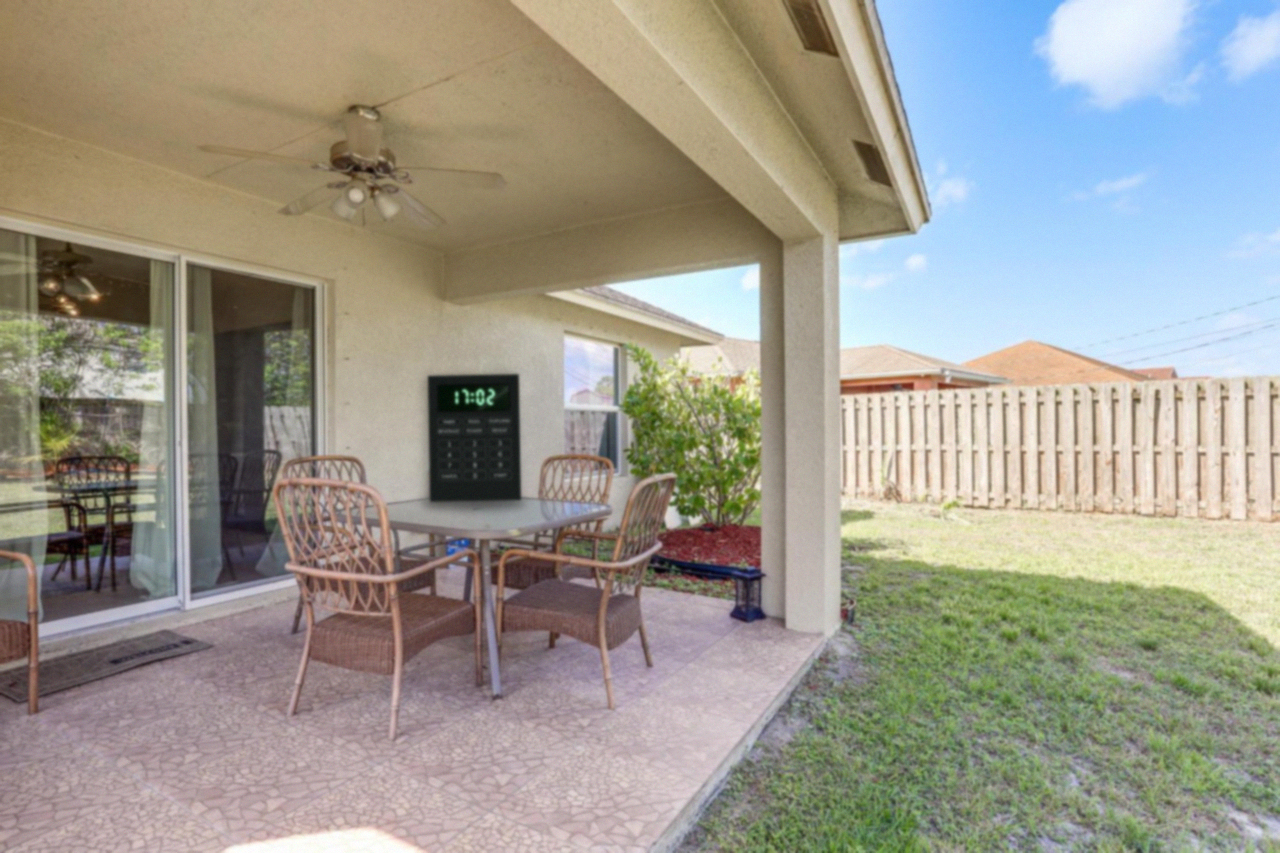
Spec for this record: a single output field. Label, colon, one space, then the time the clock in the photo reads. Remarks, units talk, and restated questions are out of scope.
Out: 17:02
